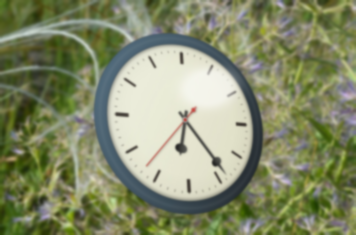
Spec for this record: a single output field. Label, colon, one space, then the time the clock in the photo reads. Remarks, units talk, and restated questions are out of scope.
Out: 6:23:37
